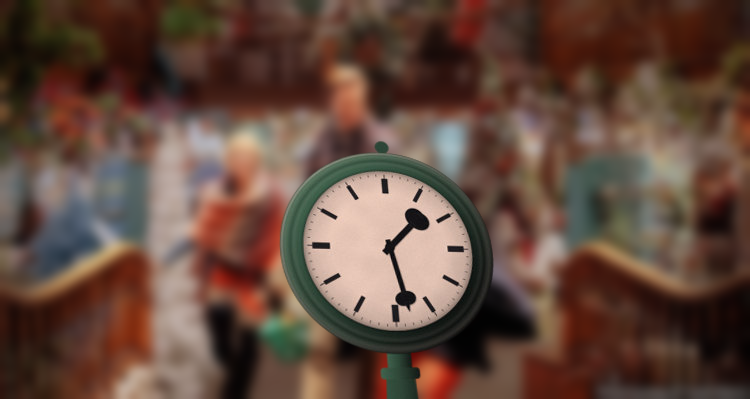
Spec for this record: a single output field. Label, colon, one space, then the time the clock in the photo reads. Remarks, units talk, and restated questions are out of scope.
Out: 1:28
